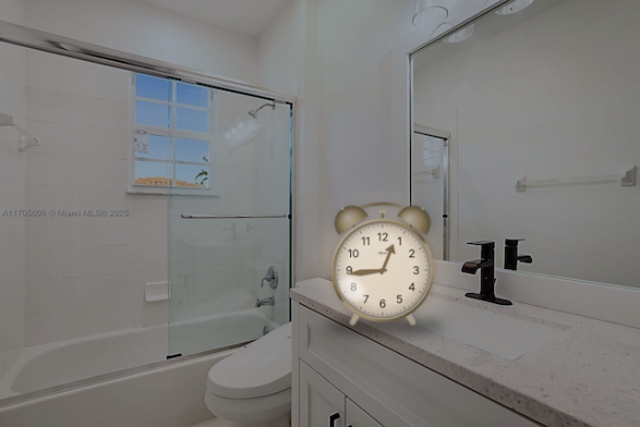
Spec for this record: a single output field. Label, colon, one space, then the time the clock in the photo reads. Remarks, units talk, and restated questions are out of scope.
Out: 12:44
